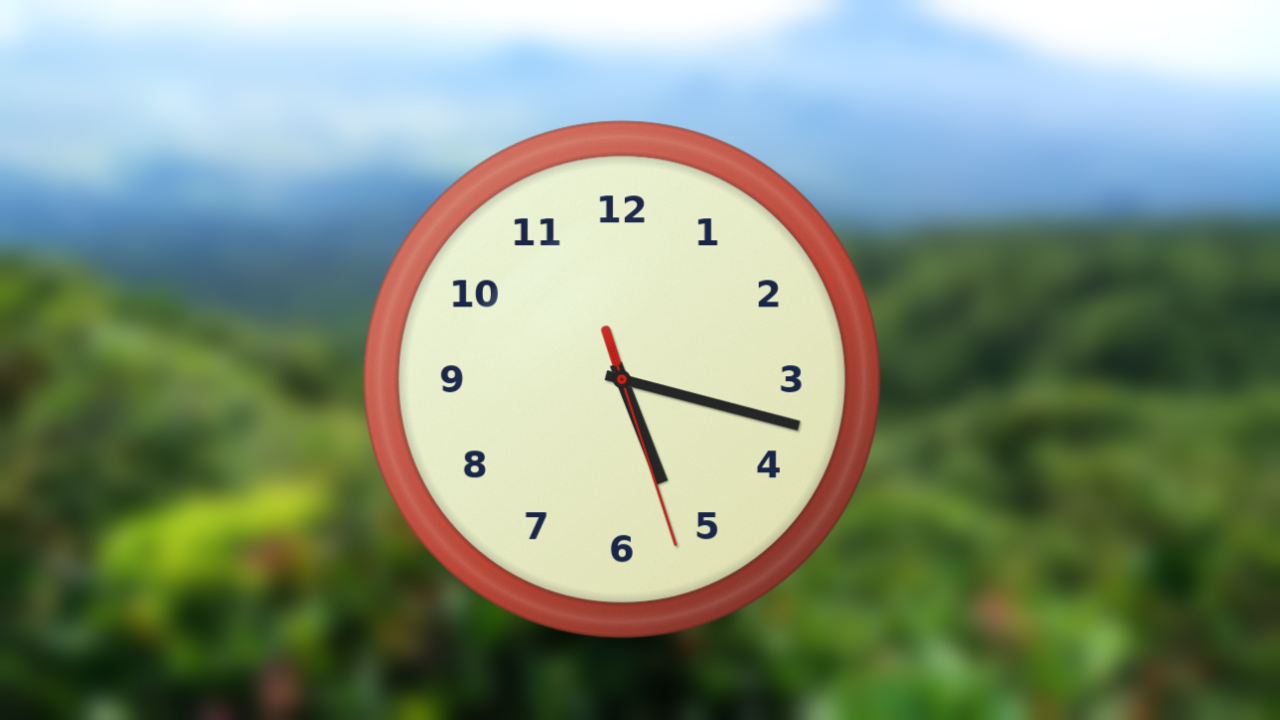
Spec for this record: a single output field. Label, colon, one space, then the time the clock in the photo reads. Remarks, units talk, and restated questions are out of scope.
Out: 5:17:27
